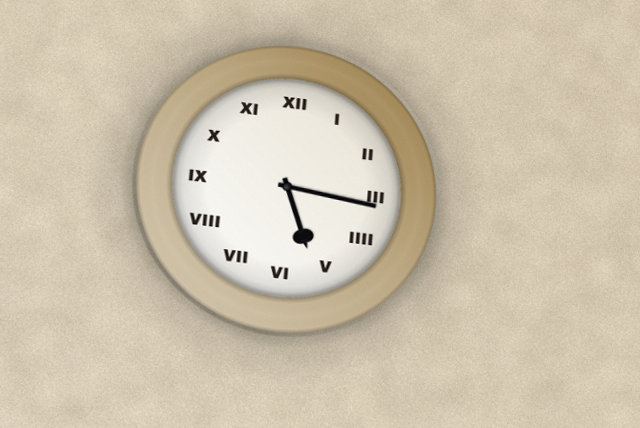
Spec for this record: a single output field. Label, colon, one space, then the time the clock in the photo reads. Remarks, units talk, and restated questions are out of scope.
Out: 5:16
